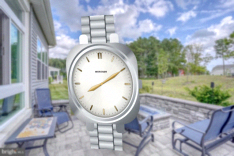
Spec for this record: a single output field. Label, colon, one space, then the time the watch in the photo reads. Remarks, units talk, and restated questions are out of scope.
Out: 8:10
